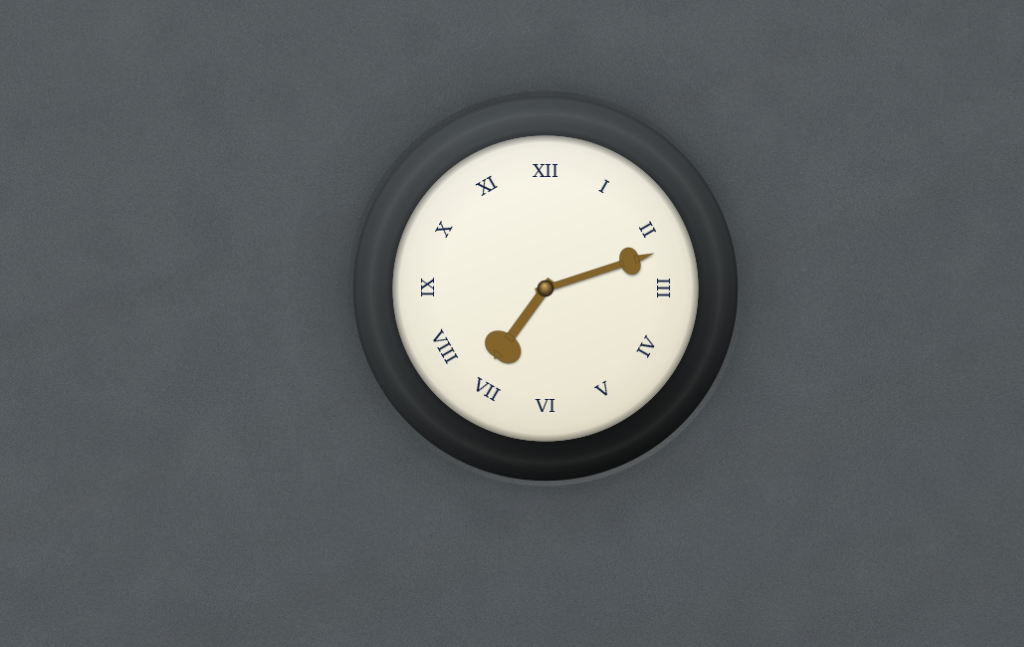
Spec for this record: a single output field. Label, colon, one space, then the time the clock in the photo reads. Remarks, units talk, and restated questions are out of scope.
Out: 7:12
